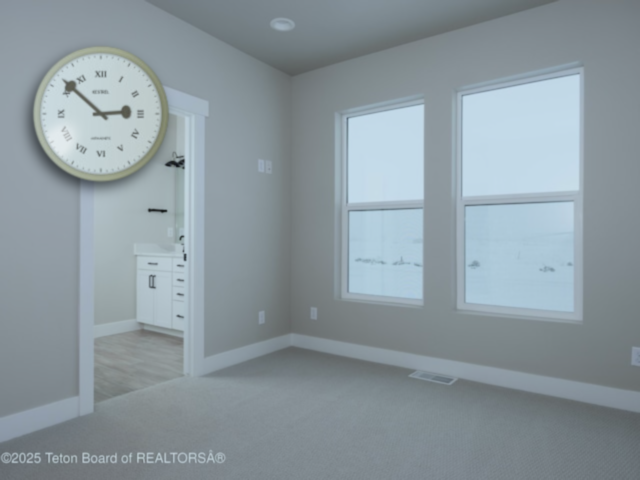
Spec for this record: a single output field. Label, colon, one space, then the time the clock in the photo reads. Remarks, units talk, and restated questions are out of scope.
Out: 2:52
